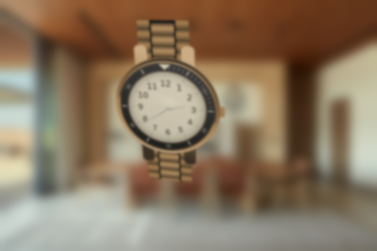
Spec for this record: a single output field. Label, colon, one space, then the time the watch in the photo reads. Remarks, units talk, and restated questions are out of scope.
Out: 2:39
